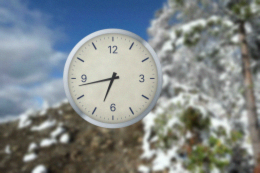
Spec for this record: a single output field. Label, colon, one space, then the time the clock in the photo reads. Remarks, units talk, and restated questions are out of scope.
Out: 6:43
